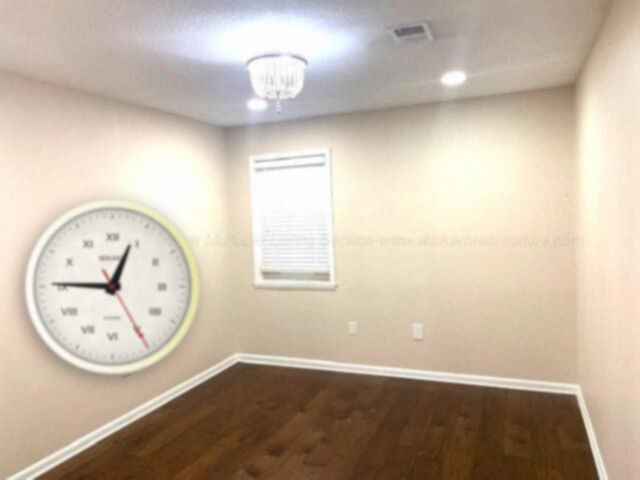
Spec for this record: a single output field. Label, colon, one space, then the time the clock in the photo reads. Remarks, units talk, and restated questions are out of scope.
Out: 12:45:25
